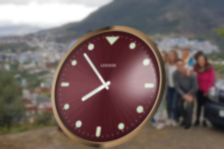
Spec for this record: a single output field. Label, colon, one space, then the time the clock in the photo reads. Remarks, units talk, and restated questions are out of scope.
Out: 7:53
